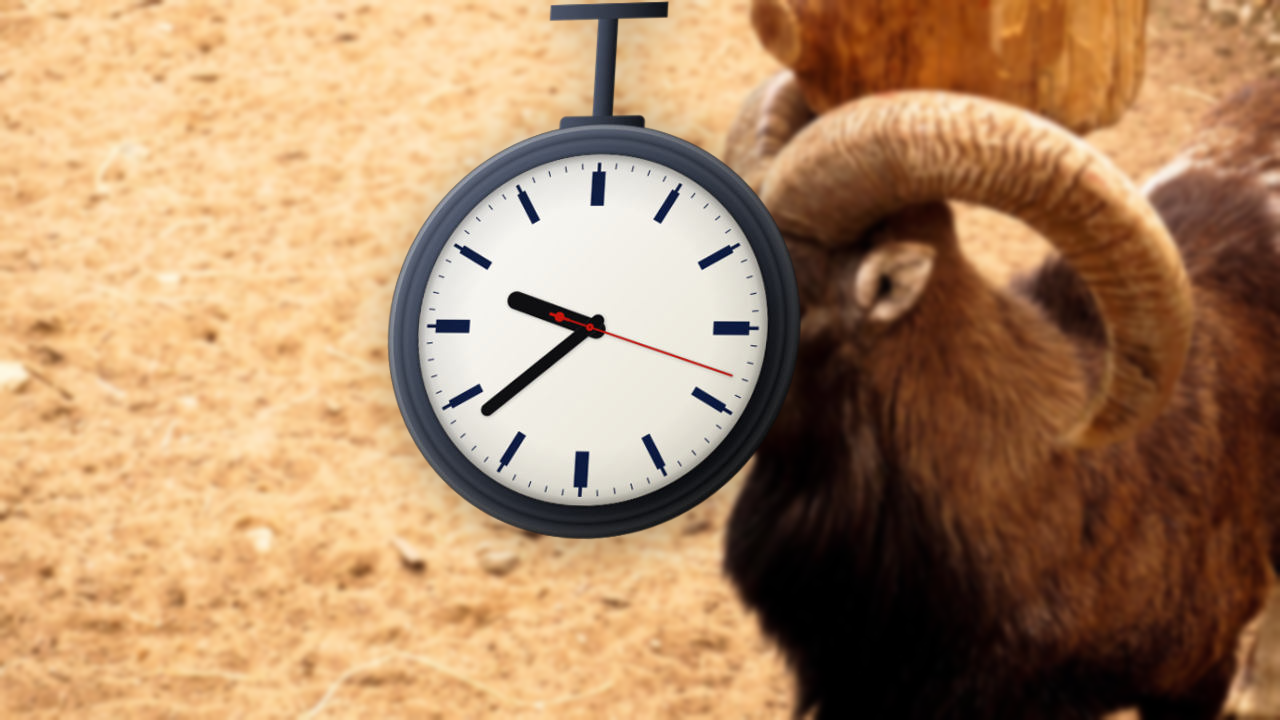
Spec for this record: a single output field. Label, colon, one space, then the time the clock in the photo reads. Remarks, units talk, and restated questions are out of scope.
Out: 9:38:18
